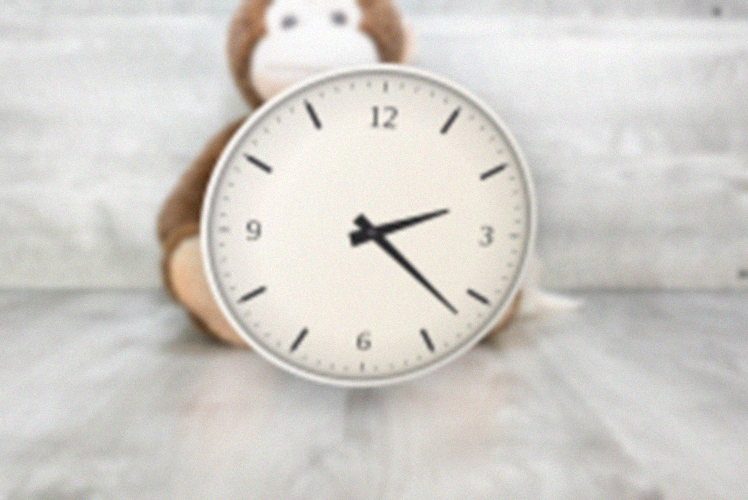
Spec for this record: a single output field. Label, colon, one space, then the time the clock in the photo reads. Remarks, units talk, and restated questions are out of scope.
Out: 2:22
